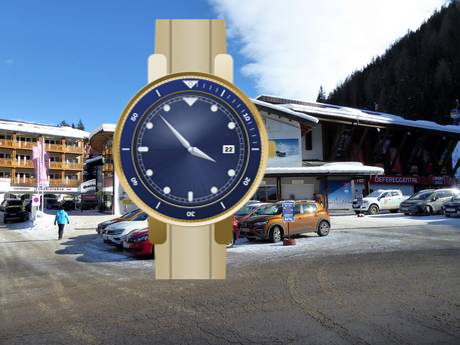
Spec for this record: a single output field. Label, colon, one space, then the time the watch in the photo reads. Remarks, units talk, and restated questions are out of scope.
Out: 3:53
